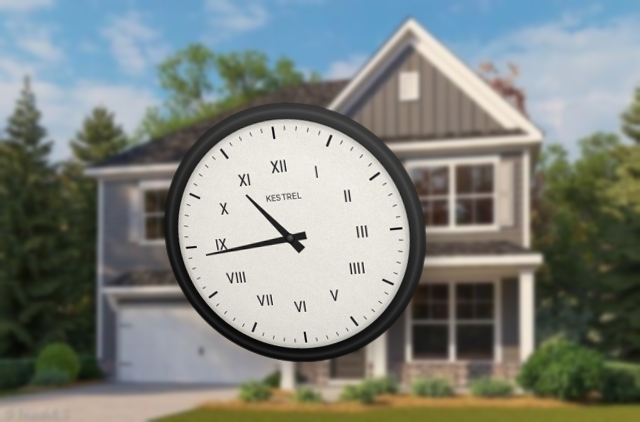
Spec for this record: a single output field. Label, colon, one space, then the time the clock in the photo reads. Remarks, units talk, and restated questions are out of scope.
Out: 10:44
